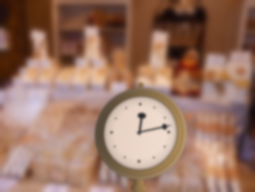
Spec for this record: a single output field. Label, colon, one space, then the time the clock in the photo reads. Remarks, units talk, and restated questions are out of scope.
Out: 12:13
